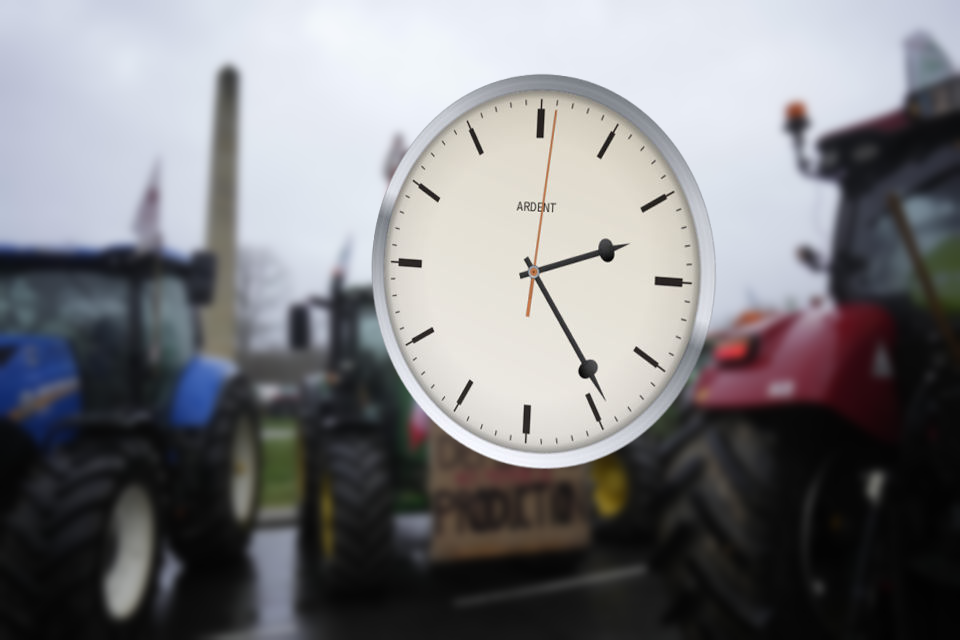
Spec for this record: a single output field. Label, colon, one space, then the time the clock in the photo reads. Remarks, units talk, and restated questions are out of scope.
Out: 2:24:01
